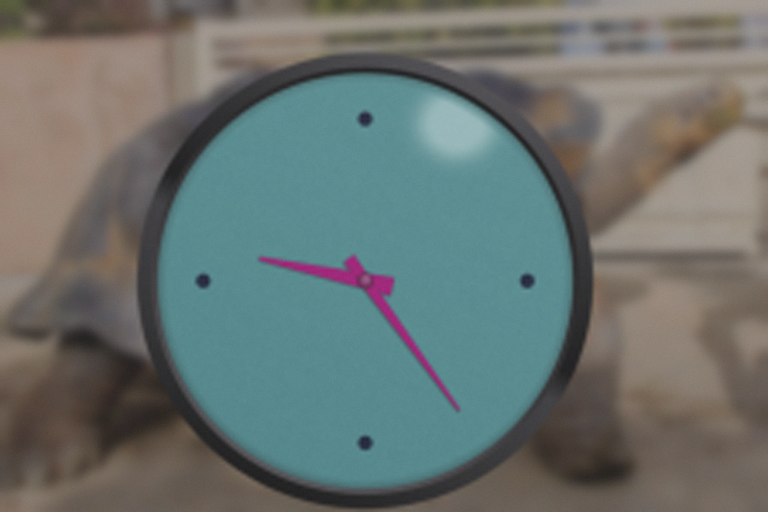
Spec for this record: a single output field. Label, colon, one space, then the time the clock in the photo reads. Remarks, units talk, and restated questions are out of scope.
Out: 9:24
